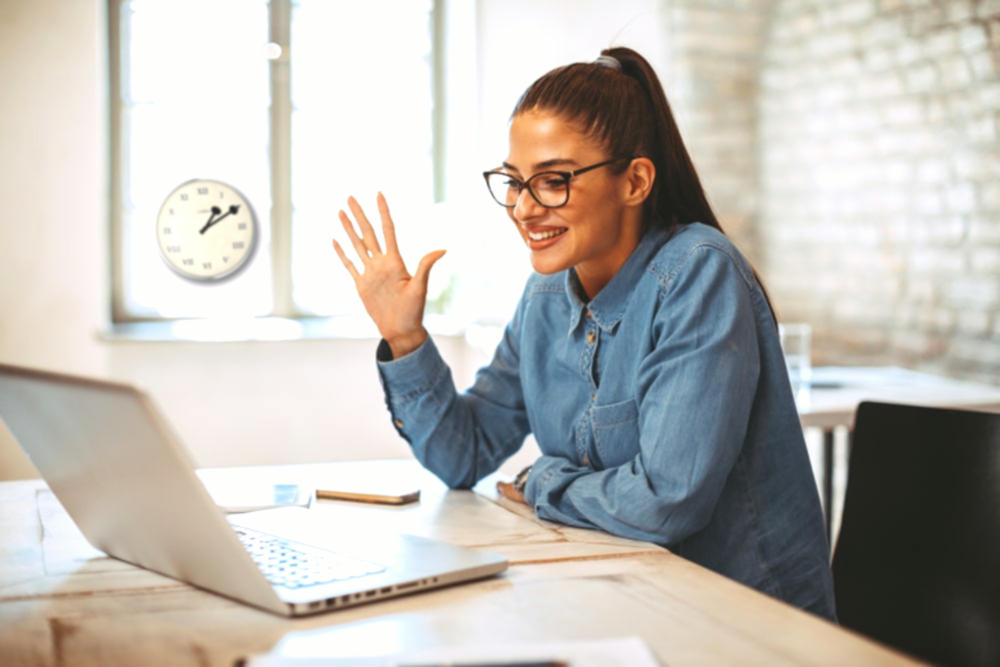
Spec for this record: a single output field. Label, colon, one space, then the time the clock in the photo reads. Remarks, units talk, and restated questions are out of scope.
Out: 1:10
